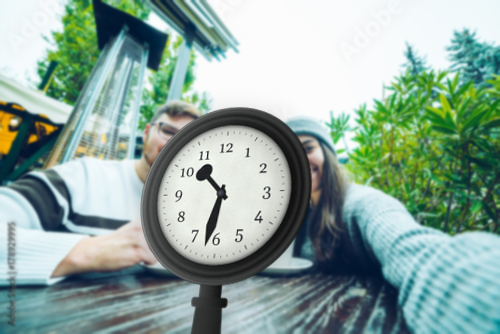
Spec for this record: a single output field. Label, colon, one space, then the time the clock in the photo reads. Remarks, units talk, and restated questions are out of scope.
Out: 10:32
